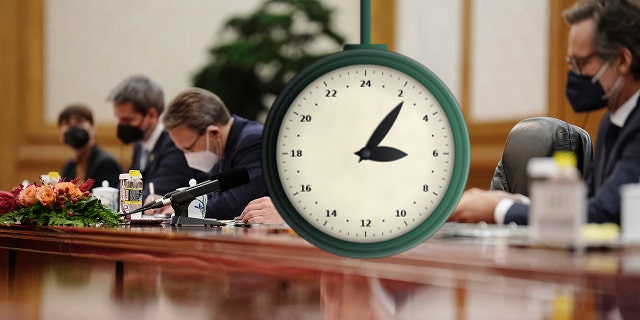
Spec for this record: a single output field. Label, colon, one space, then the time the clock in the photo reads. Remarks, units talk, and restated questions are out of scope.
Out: 6:06
